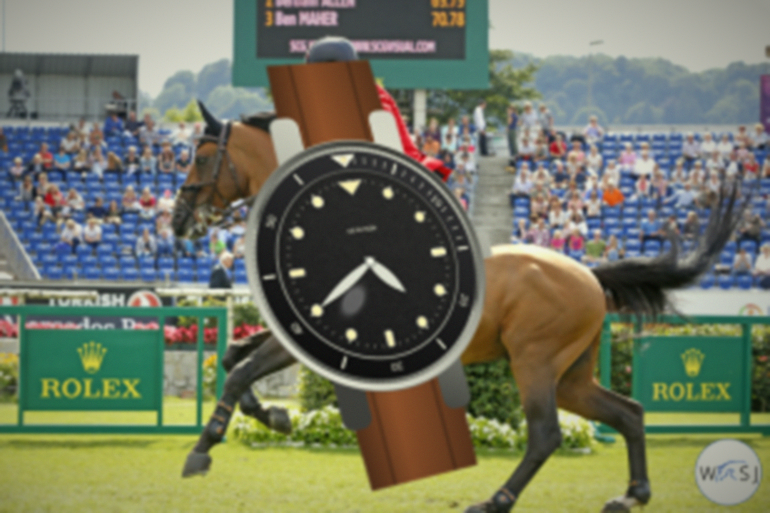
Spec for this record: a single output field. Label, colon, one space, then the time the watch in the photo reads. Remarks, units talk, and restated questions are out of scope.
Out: 4:40
